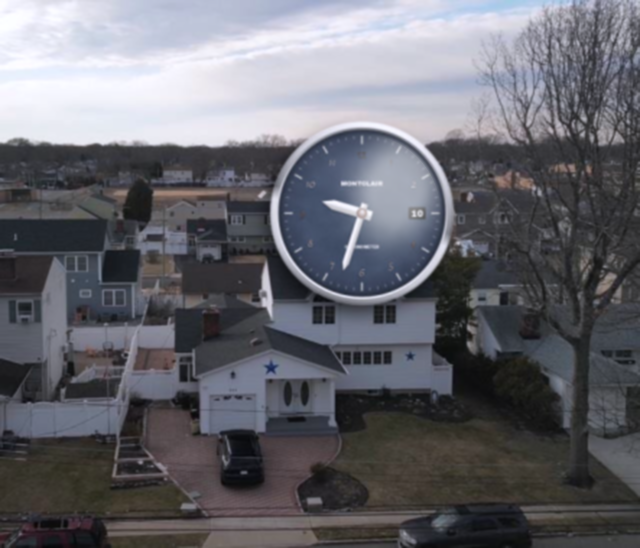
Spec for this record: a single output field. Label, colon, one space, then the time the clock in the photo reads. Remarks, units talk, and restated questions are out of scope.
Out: 9:33
